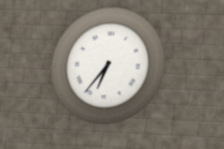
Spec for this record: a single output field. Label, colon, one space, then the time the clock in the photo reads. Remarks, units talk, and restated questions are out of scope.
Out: 6:36
